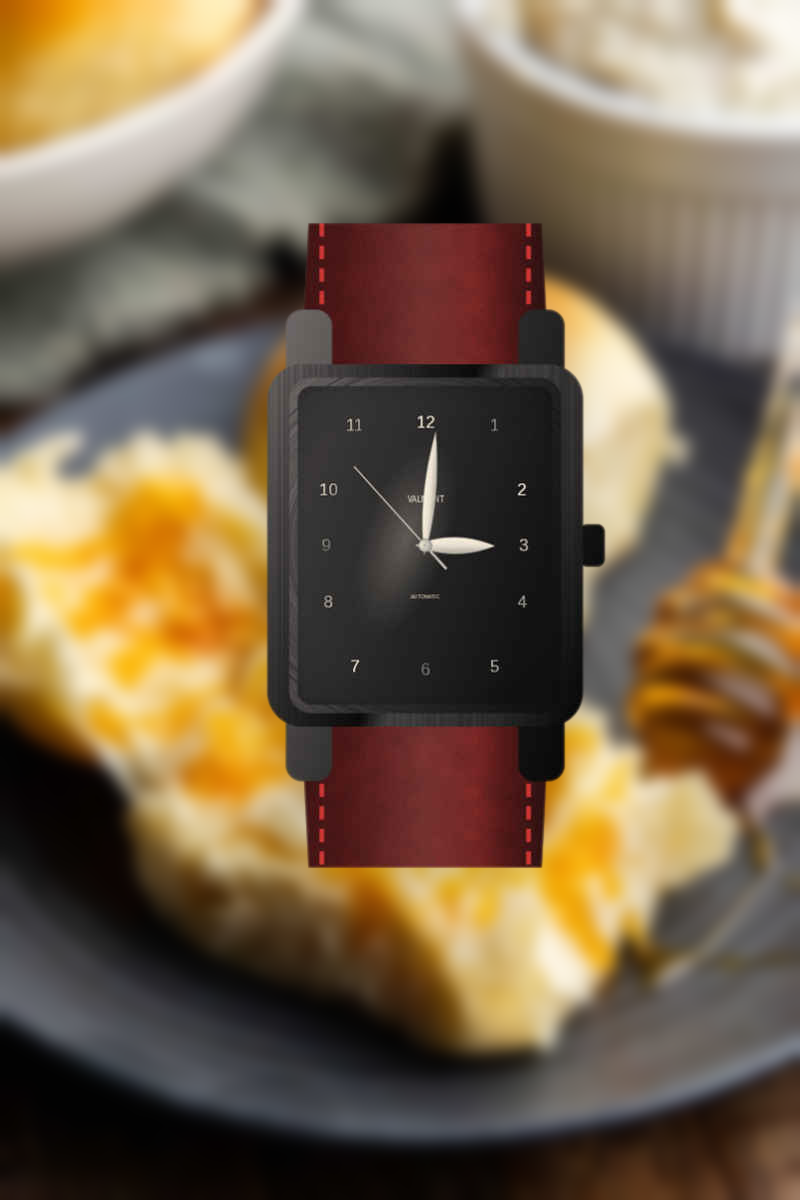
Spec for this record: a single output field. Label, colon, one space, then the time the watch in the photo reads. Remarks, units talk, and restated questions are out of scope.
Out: 3:00:53
